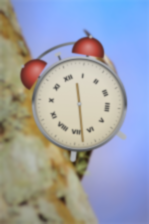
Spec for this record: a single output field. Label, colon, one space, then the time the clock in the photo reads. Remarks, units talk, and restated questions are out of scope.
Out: 12:33
